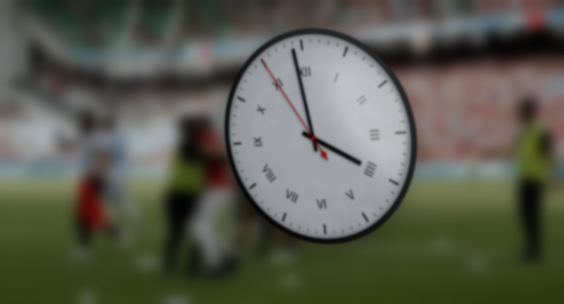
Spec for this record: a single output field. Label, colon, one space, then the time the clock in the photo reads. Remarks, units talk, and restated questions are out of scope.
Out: 3:58:55
